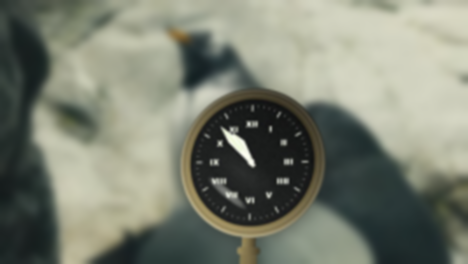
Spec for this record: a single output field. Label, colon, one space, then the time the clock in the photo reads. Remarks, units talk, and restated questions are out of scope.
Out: 10:53
